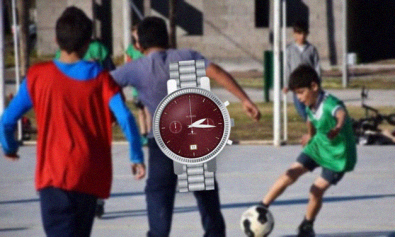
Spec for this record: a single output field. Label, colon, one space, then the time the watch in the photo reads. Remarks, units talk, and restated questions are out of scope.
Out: 2:16
